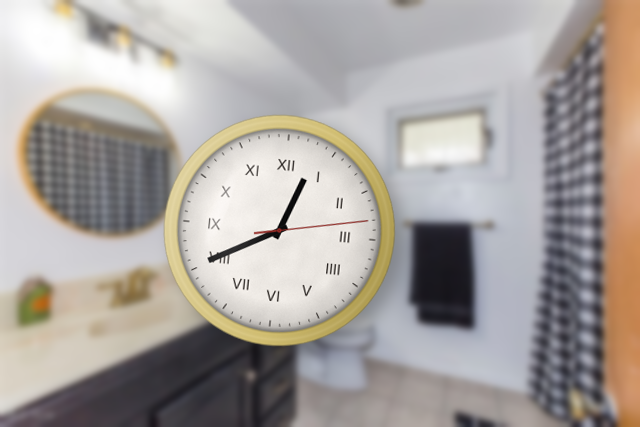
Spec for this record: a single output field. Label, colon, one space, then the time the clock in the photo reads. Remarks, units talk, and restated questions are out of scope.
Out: 12:40:13
